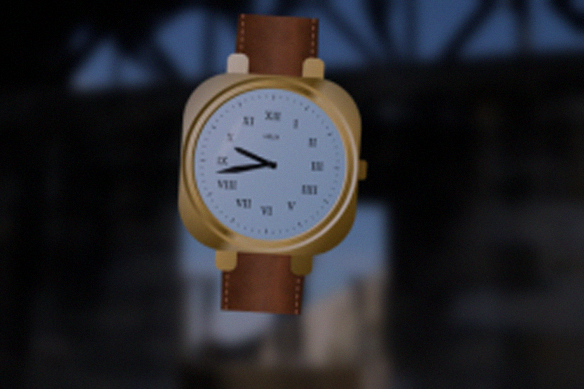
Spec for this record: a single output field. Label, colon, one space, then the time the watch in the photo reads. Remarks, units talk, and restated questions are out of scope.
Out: 9:43
